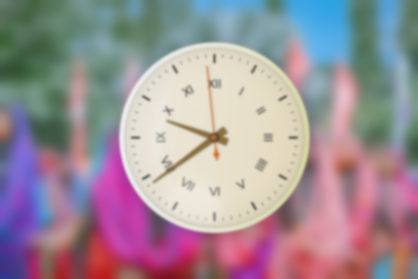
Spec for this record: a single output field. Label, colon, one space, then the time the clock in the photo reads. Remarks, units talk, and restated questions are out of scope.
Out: 9:38:59
